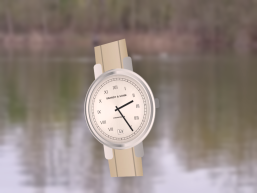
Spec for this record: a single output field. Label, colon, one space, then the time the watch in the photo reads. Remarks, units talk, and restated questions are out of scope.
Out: 2:25
